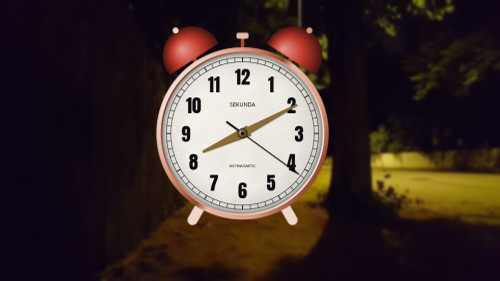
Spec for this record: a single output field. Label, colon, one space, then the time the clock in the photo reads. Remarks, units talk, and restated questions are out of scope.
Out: 8:10:21
